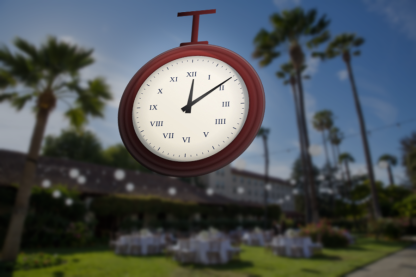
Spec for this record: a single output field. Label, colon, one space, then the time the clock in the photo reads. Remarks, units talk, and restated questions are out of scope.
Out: 12:09
